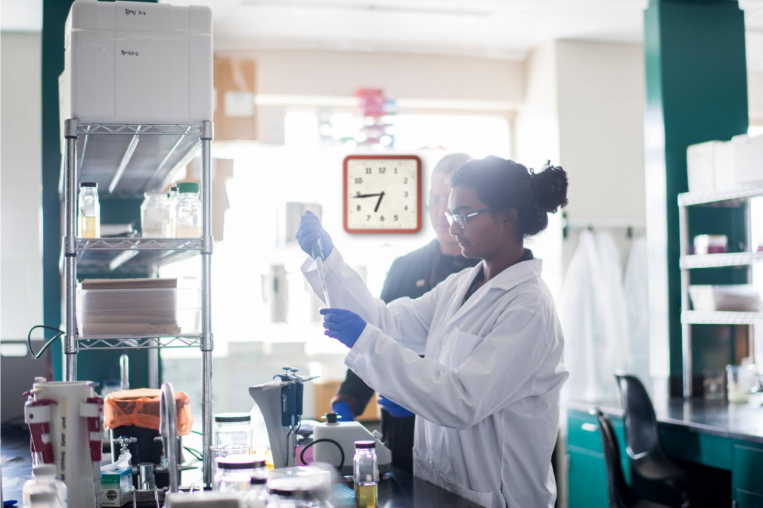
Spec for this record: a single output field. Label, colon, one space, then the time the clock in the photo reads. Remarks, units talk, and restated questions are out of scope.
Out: 6:44
